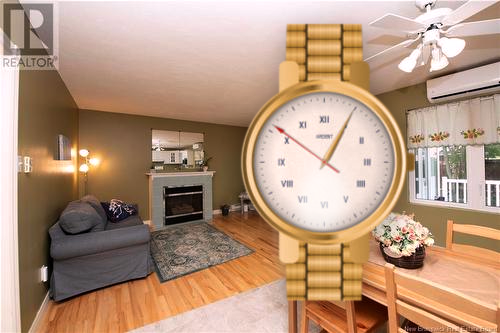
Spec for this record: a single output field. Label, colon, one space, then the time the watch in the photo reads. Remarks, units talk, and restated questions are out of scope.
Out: 1:04:51
